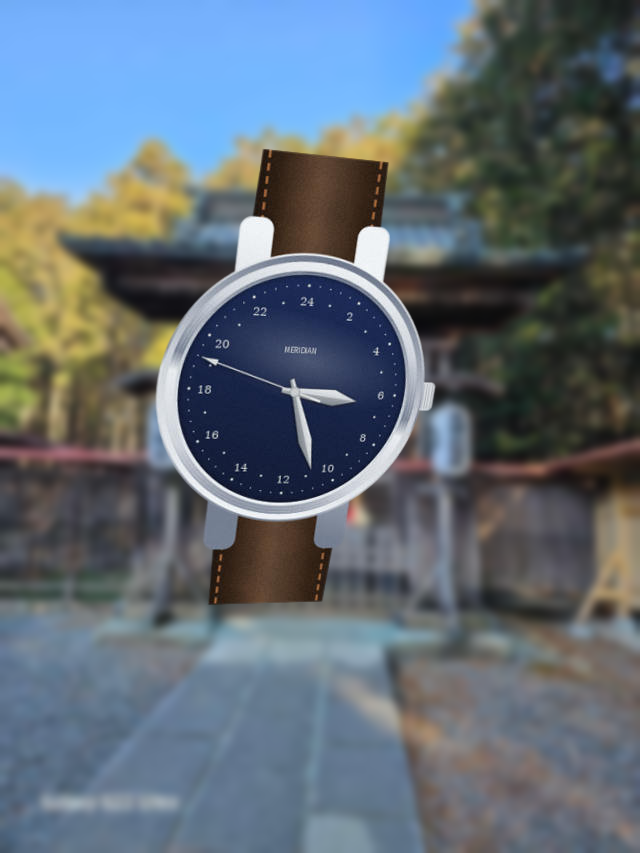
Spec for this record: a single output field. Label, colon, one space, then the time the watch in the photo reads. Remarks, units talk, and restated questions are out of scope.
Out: 6:26:48
